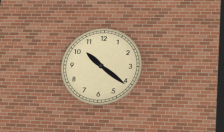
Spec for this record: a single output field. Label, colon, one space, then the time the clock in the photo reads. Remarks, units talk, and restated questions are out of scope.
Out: 10:21
